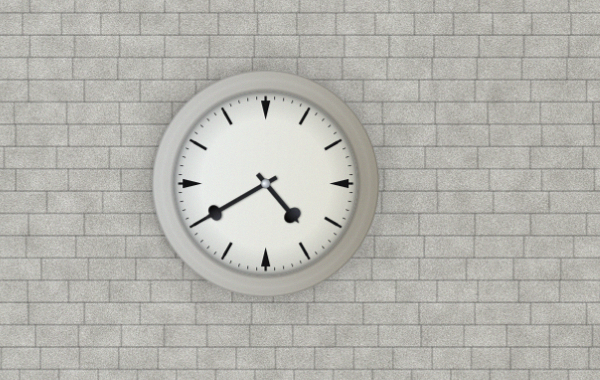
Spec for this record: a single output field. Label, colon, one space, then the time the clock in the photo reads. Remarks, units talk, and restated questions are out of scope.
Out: 4:40
